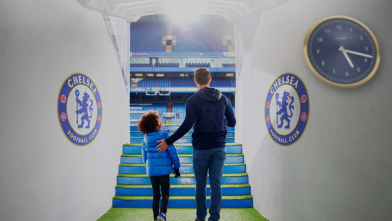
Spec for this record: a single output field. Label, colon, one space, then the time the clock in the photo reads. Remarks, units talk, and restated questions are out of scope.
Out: 5:18
